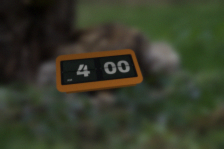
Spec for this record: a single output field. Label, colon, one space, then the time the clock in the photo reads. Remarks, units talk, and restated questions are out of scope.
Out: 4:00
